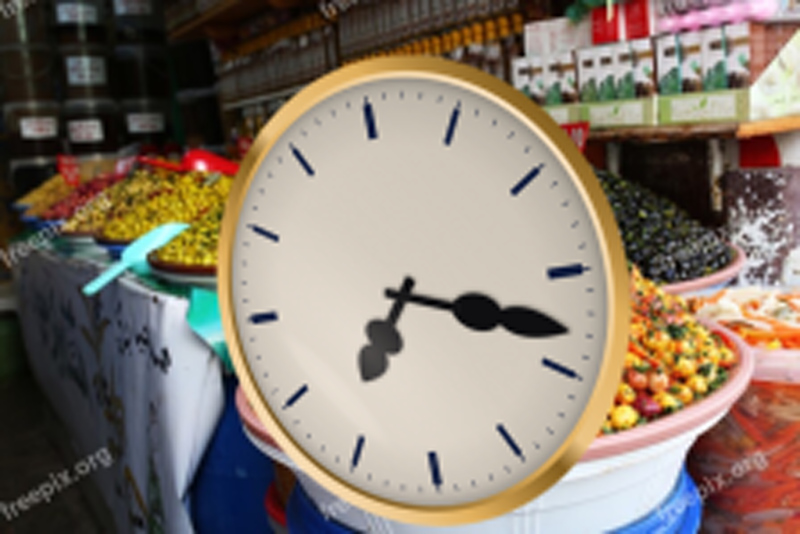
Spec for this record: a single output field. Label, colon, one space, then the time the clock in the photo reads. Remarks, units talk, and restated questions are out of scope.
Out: 7:18
